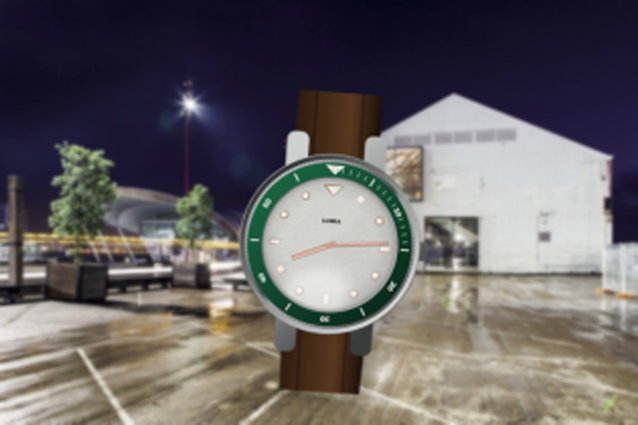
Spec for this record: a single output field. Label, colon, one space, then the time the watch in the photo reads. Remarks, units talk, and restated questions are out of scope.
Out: 8:14
